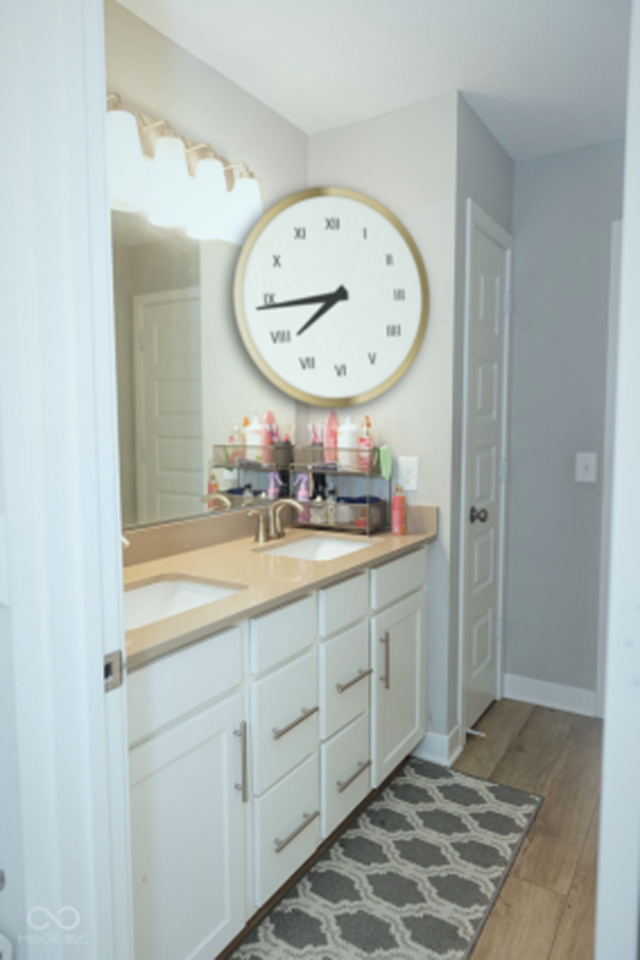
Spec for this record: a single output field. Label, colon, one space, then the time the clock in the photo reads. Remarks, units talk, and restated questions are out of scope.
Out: 7:44
